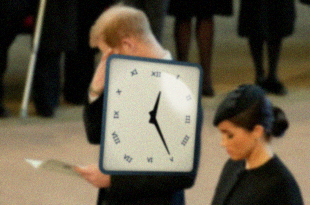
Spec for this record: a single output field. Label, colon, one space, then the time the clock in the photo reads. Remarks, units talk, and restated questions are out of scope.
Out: 12:25
